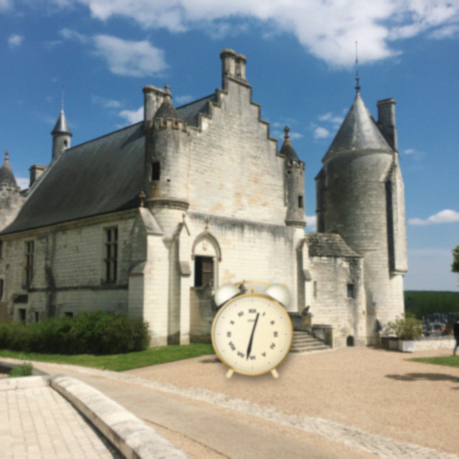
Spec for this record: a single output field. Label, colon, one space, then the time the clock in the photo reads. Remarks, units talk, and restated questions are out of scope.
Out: 12:32
